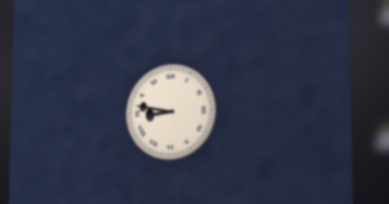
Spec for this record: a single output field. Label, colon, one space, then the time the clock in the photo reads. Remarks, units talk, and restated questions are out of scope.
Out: 8:47
